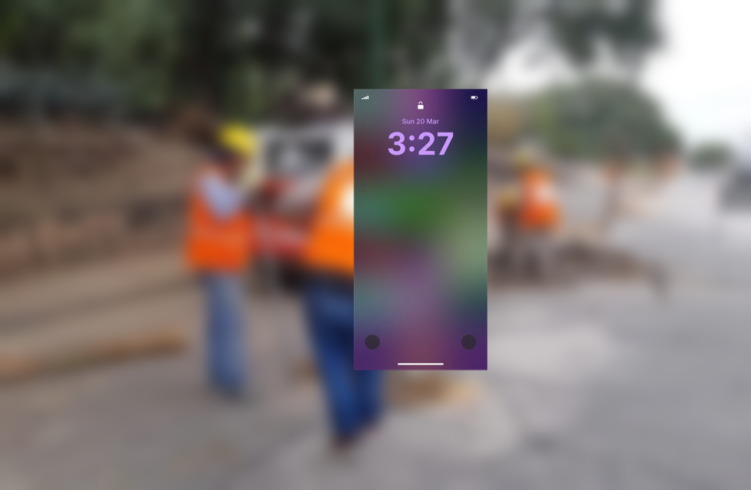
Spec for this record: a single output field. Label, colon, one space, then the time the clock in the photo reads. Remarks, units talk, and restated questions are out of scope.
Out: 3:27
